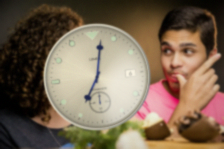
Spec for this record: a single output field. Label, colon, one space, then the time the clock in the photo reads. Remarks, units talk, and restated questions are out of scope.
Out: 7:02
